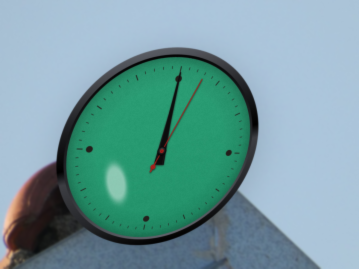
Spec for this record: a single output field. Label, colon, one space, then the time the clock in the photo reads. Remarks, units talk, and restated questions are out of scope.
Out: 12:00:03
